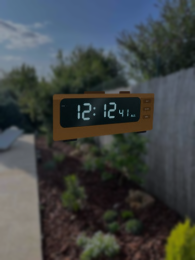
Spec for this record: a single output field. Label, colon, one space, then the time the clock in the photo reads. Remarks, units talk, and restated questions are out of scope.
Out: 12:12:41
